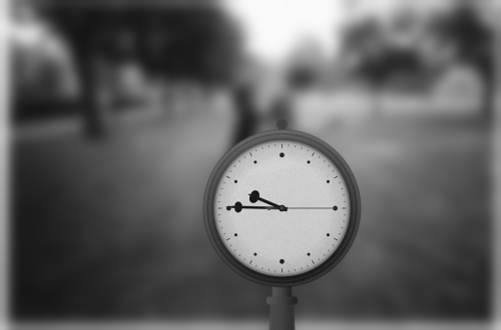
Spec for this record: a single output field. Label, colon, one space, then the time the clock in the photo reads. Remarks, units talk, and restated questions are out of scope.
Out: 9:45:15
